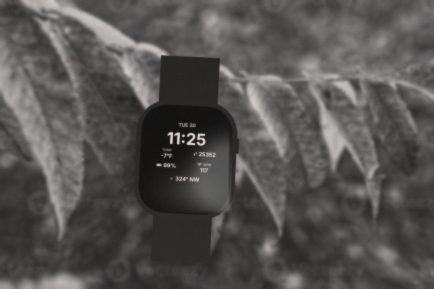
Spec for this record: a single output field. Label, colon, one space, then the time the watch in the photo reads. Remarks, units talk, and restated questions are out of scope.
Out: 11:25
